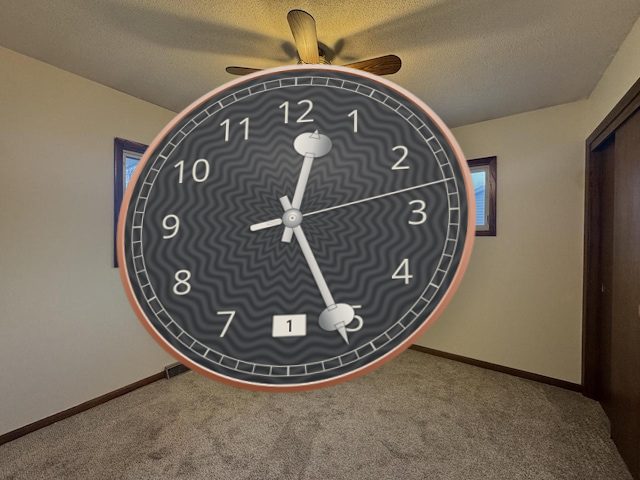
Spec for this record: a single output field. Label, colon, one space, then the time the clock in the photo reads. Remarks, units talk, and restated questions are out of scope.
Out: 12:26:13
